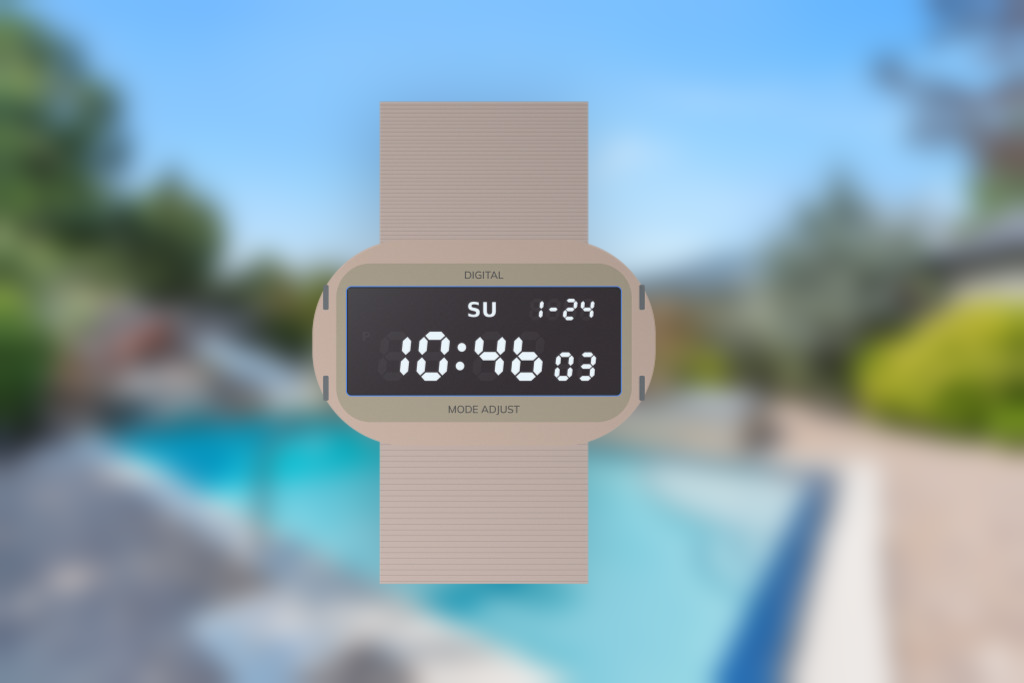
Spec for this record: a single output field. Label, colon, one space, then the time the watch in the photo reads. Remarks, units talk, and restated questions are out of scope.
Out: 10:46:03
